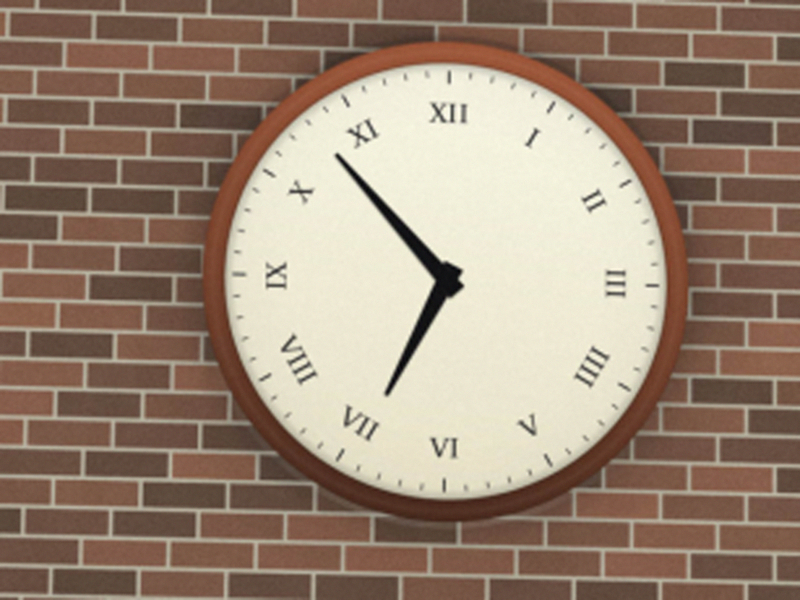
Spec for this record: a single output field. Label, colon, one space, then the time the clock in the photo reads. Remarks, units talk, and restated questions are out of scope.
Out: 6:53
